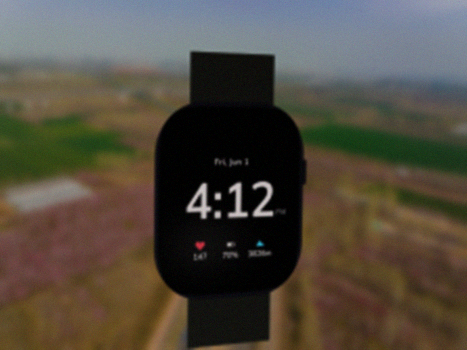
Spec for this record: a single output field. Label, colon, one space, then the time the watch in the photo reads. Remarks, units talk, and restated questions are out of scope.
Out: 4:12
